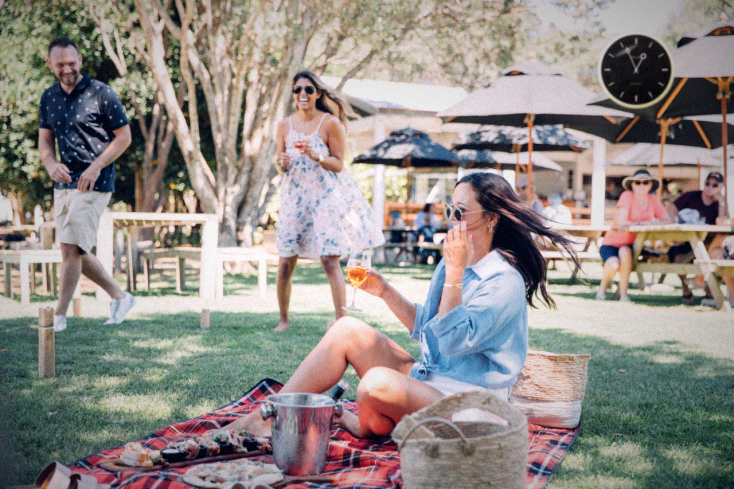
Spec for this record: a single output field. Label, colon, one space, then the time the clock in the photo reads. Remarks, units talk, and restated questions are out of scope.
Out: 12:56
